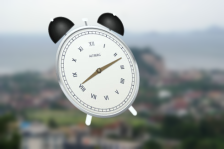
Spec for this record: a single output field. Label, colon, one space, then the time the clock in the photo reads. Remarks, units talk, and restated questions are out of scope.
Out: 8:12
